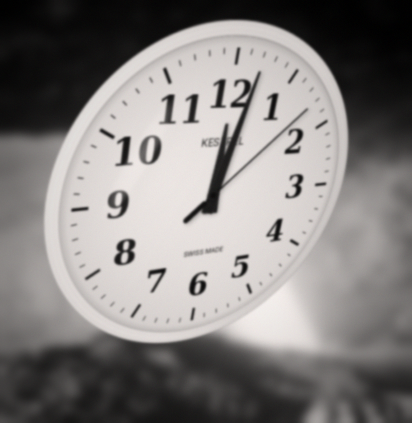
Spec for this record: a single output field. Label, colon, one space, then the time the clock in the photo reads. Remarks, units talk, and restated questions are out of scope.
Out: 12:02:08
